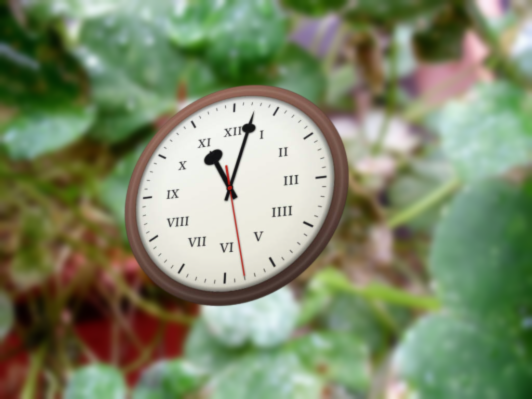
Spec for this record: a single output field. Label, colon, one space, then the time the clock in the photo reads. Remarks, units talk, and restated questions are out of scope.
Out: 11:02:28
